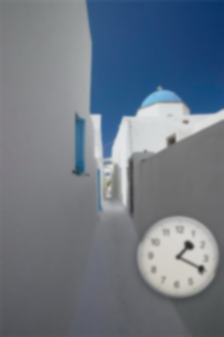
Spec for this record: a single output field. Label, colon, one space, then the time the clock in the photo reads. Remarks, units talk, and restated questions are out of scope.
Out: 1:19
